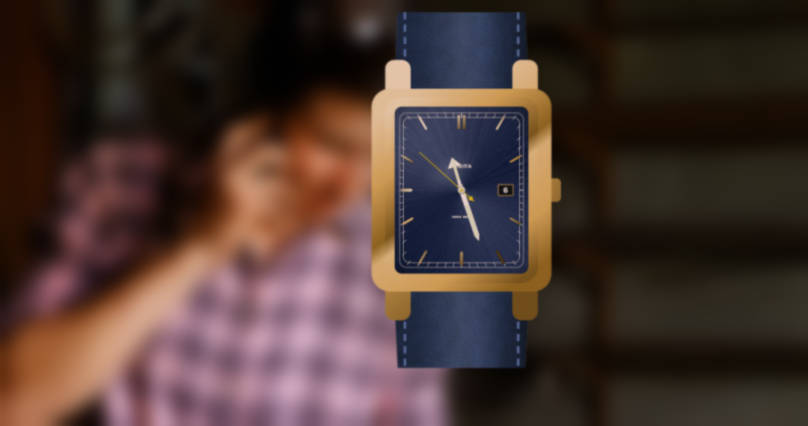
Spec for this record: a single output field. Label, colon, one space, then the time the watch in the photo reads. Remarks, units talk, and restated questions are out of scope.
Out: 11:26:52
